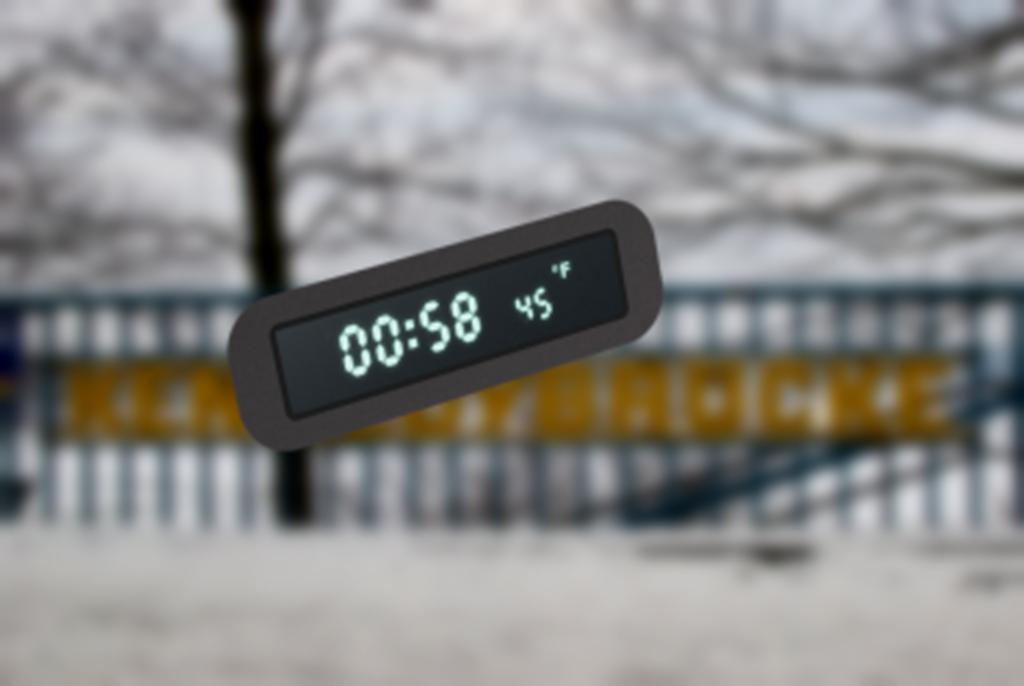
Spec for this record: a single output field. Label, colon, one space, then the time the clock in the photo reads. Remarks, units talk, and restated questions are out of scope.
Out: 0:58
